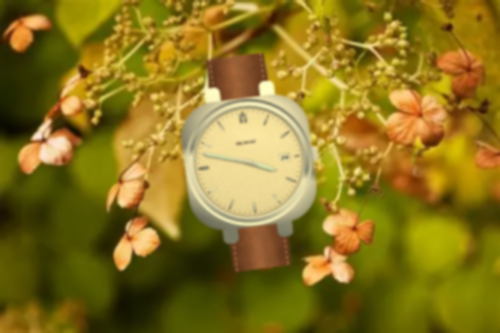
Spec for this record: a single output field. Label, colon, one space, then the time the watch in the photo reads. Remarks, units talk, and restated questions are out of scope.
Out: 3:48
